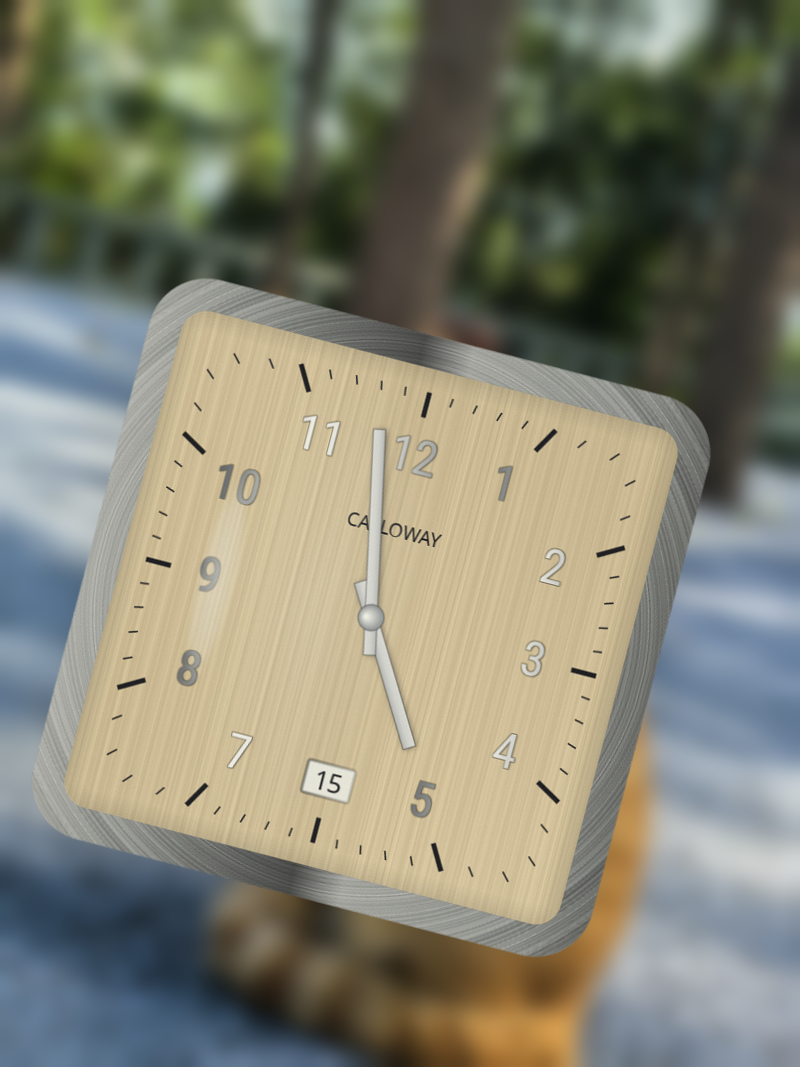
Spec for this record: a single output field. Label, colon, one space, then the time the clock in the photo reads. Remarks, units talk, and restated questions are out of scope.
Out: 4:58
